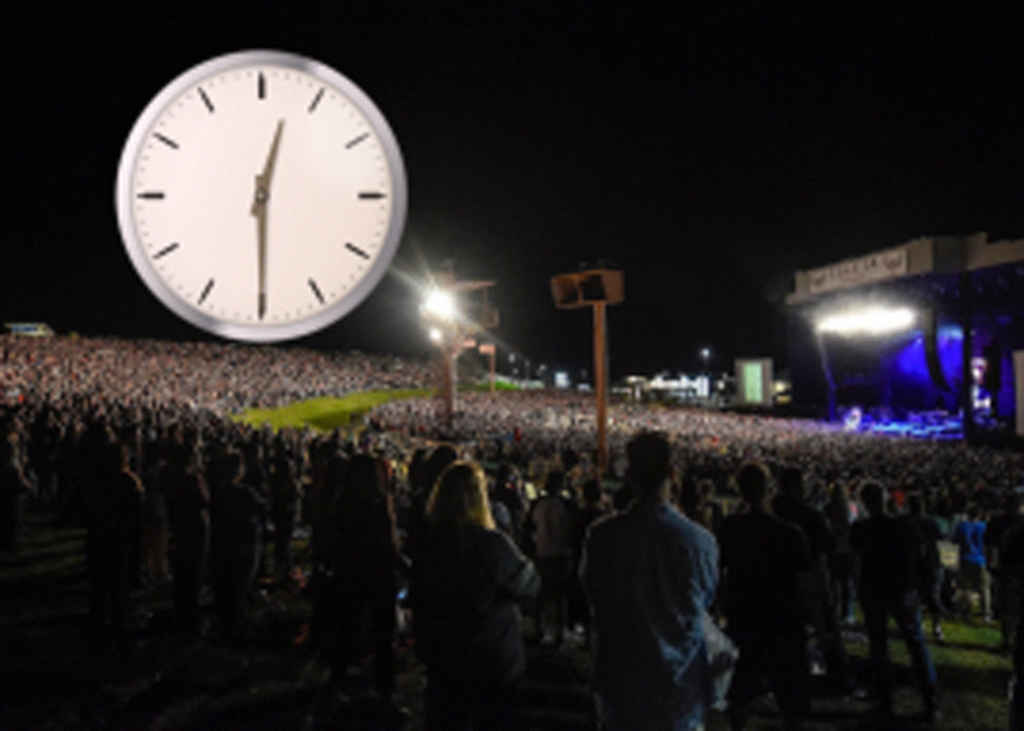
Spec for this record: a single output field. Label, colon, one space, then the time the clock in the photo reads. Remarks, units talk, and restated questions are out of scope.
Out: 12:30
